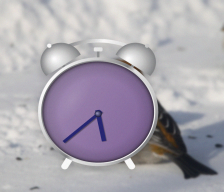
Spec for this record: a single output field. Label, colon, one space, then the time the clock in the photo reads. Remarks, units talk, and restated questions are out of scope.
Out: 5:38
